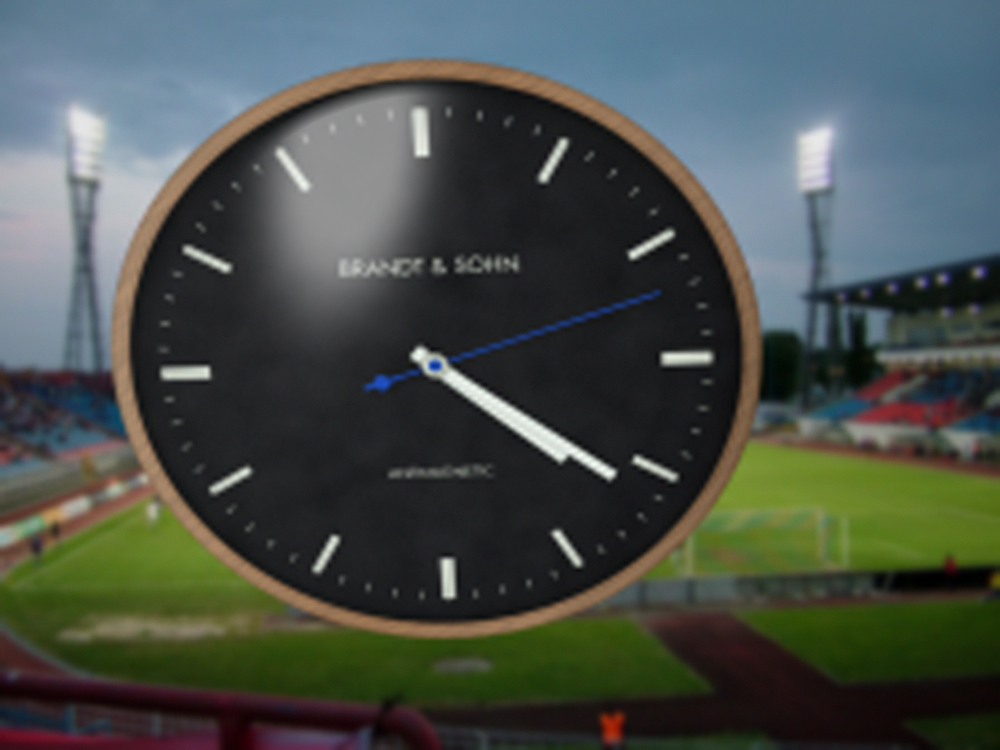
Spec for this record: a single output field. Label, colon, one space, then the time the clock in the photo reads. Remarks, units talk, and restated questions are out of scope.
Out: 4:21:12
